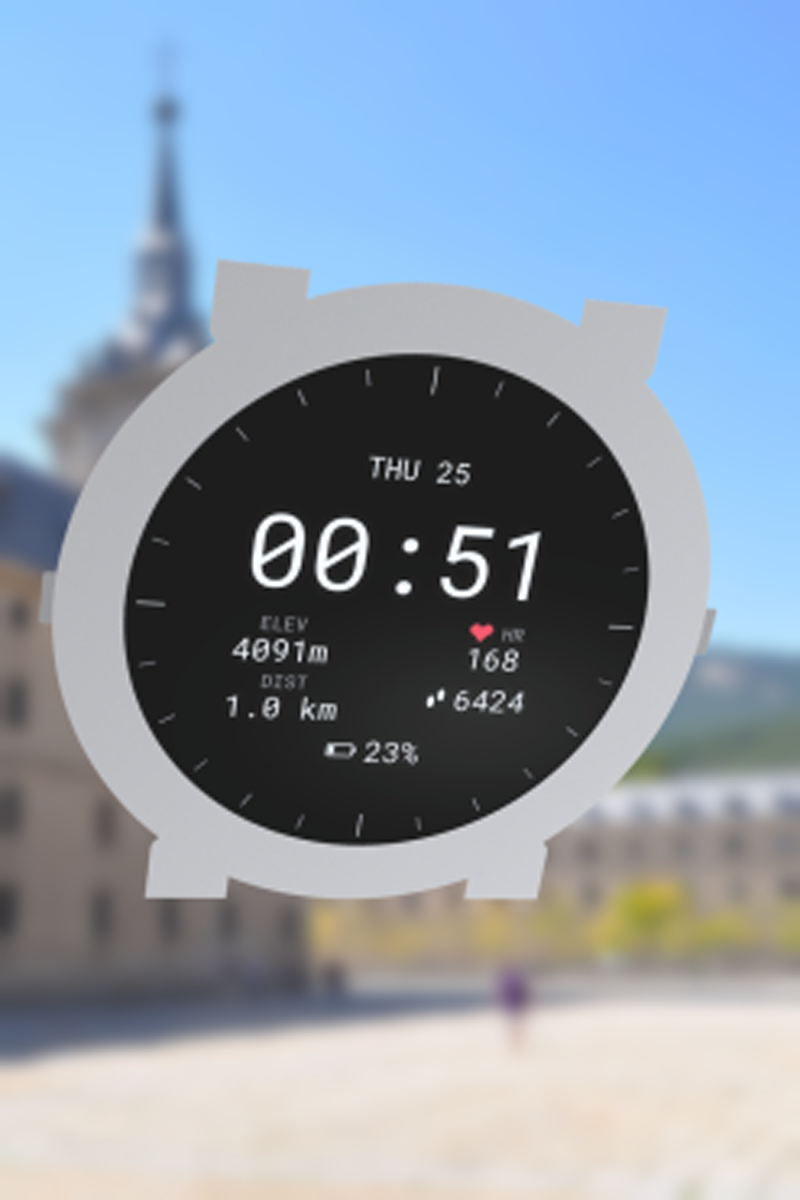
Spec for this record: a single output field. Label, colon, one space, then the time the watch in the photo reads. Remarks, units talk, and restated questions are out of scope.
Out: 0:51
